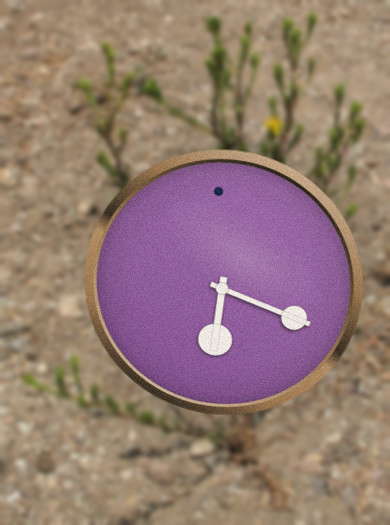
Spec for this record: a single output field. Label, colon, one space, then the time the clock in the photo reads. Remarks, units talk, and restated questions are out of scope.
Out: 6:19
